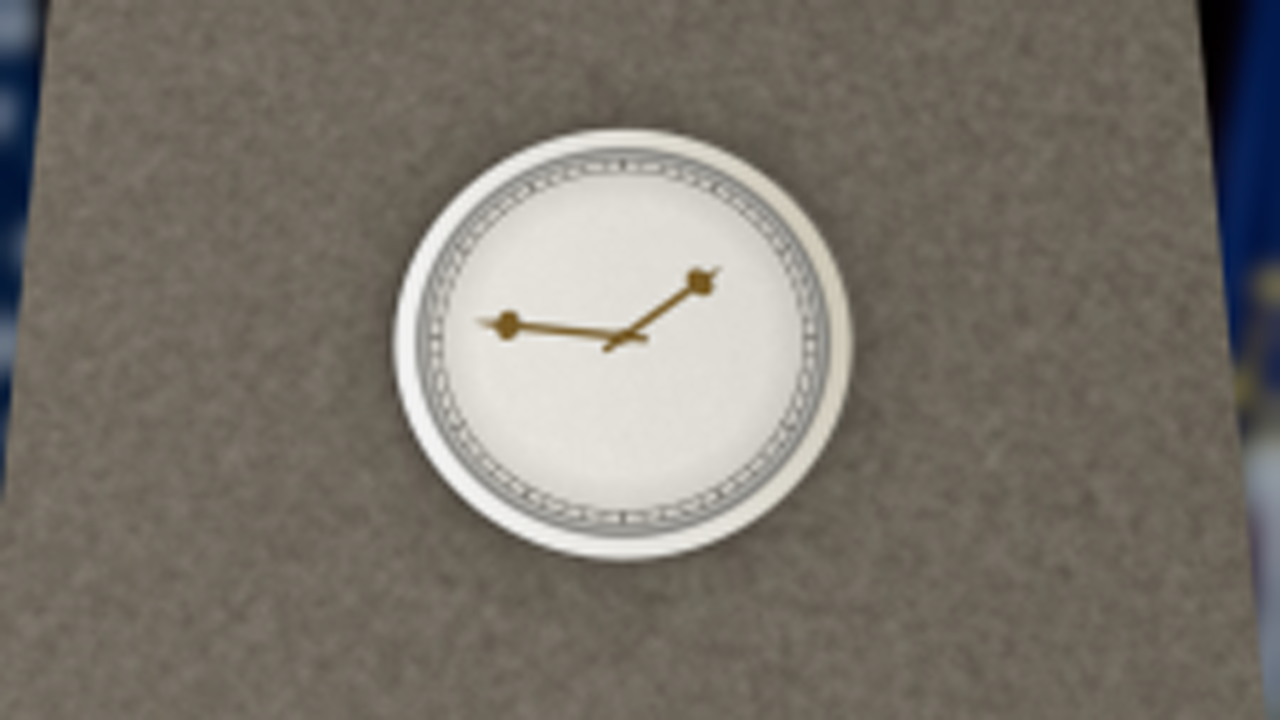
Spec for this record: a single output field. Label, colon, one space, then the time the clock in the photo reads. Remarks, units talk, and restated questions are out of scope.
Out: 1:46
